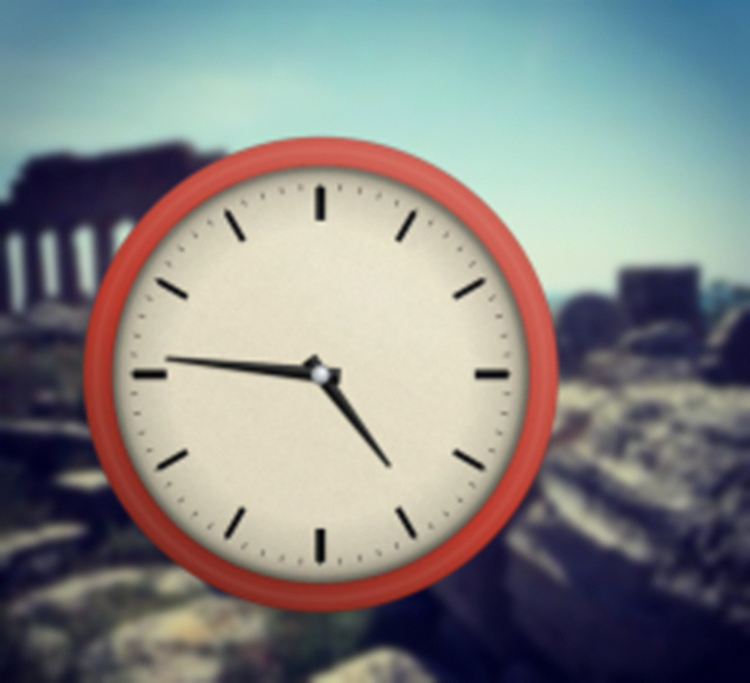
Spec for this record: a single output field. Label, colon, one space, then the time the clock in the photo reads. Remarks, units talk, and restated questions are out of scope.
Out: 4:46
